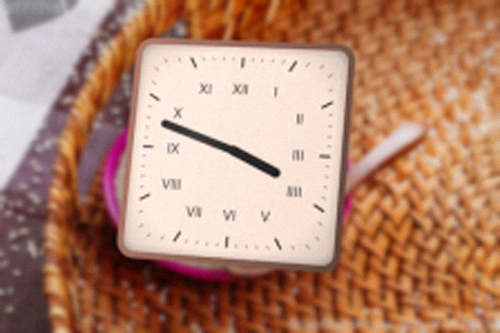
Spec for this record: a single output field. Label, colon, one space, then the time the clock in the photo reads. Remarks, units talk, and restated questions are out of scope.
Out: 3:48
